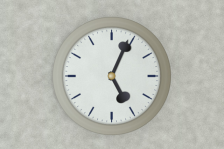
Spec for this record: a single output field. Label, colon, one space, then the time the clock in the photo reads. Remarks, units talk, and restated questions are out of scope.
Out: 5:04
